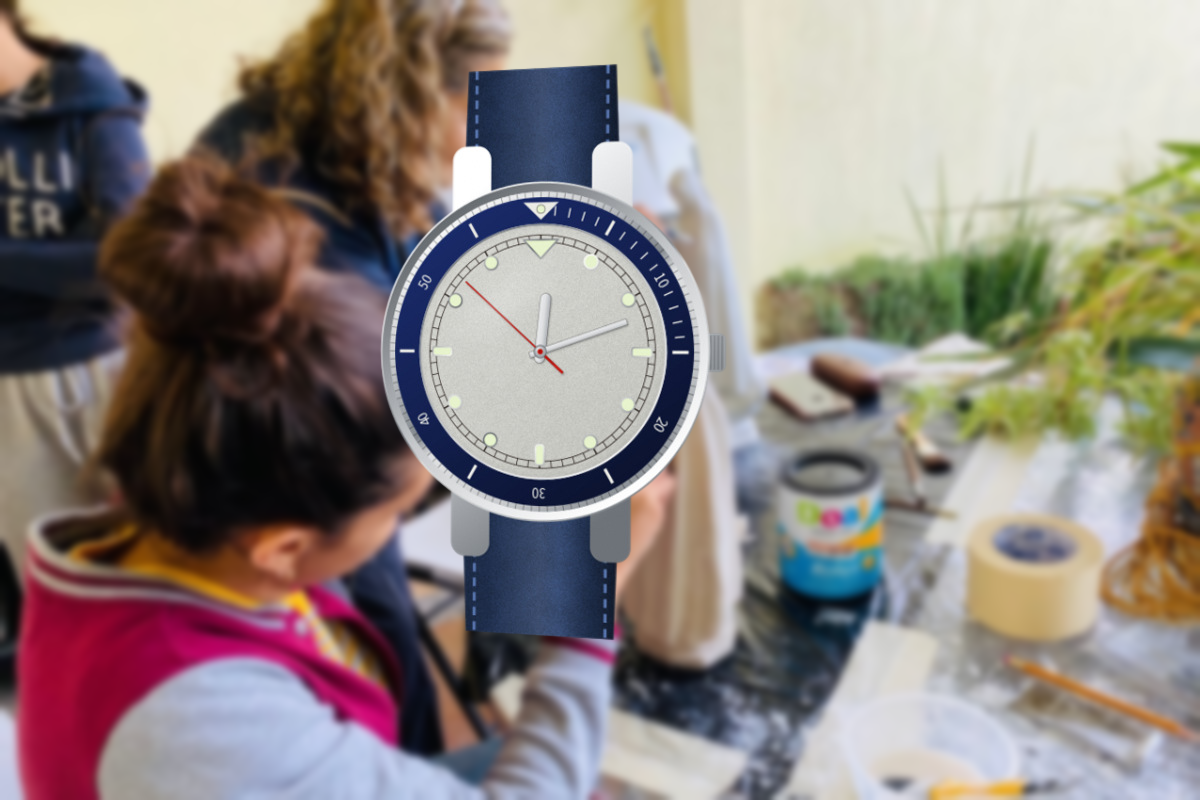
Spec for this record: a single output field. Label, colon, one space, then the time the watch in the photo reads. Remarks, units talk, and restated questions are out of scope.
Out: 12:11:52
